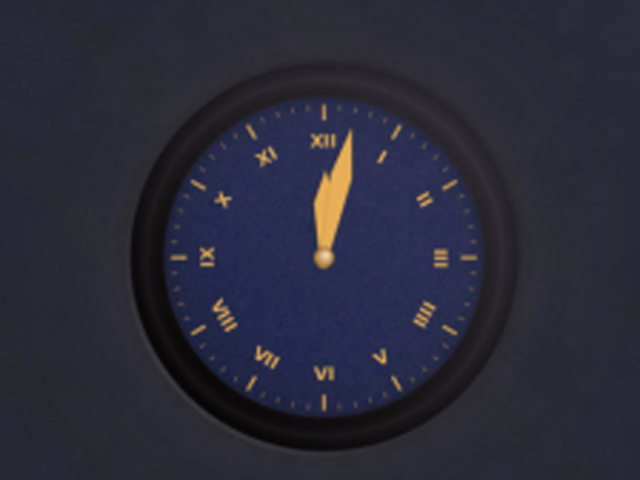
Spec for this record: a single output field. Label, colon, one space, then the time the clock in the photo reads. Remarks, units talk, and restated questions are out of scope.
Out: 12:02
